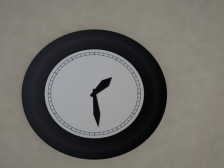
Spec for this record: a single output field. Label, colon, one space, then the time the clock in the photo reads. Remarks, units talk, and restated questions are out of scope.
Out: 1:29
